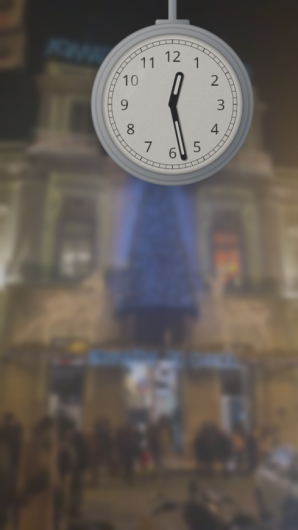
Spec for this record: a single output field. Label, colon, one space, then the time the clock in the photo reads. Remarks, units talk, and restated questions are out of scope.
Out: 12:28
